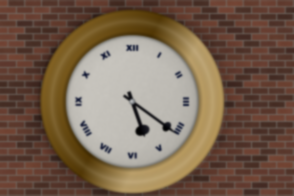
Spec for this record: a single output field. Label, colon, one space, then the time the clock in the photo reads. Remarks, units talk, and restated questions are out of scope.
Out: 5:21
